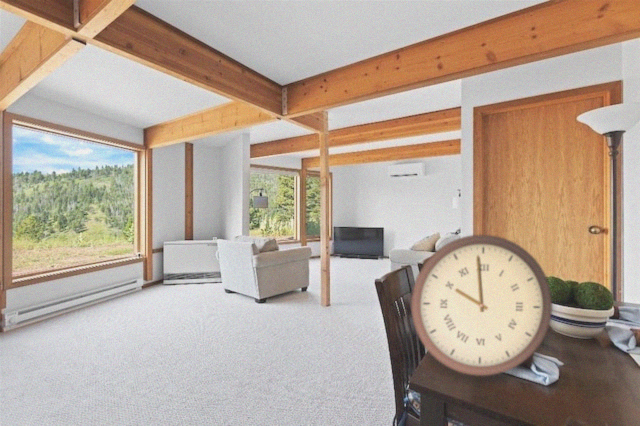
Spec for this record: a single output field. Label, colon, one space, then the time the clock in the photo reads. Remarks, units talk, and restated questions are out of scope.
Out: 9:59
